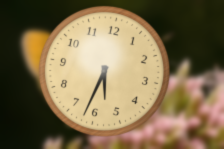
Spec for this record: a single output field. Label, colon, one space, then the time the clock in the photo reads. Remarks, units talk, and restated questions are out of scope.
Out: 5:32
